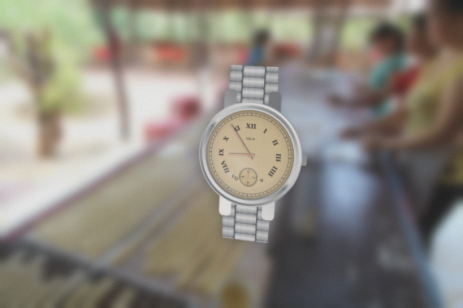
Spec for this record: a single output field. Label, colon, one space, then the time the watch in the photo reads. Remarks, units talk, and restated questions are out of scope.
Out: 8:54
